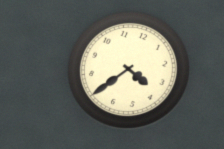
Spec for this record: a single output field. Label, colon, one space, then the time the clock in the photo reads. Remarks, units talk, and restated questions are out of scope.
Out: 3:35
